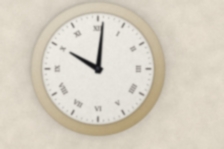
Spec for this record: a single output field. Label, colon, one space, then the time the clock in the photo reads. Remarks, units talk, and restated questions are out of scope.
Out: 10:01
